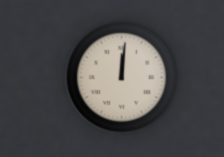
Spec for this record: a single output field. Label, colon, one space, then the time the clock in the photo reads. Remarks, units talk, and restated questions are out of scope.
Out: 12:01
